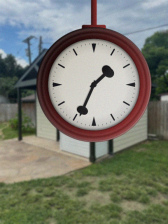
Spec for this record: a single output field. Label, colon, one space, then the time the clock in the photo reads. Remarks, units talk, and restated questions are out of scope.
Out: 1:34
